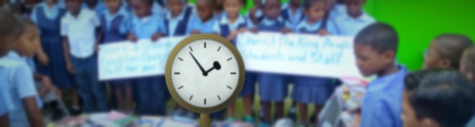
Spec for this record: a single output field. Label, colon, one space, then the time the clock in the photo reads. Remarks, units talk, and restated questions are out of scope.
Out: 1:54
